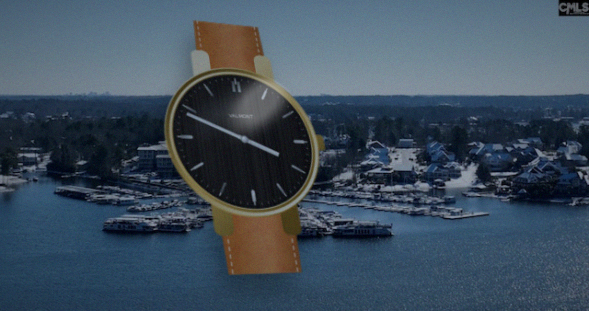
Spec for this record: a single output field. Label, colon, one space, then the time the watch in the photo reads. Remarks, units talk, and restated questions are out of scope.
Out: 3:49
